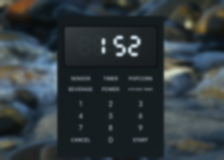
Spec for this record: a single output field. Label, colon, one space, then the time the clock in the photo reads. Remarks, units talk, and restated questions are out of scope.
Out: 1:52
